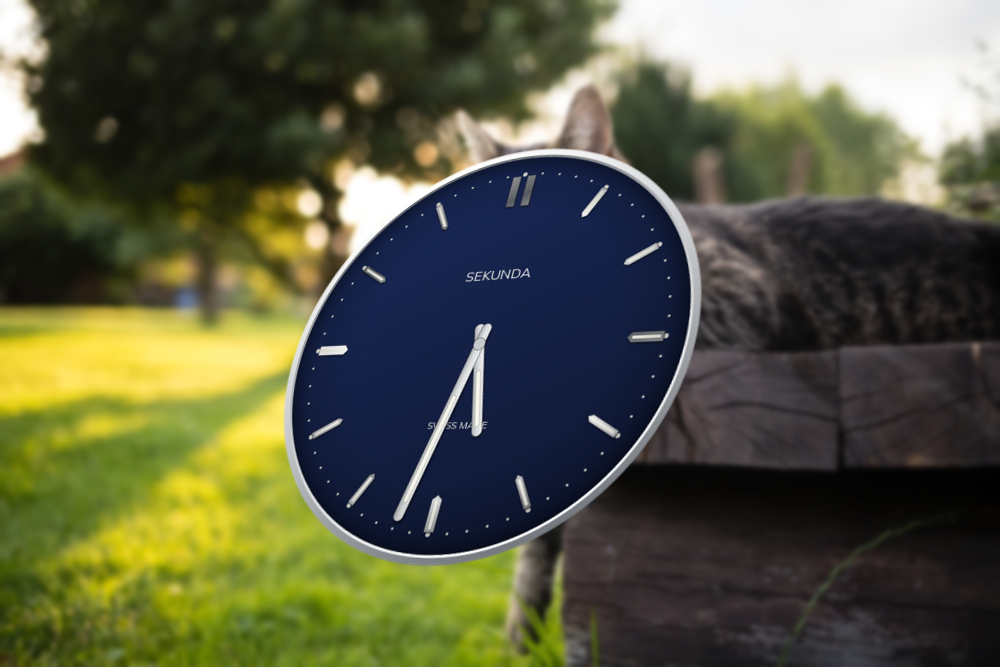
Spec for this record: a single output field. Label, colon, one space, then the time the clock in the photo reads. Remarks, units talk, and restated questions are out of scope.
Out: 5:32
